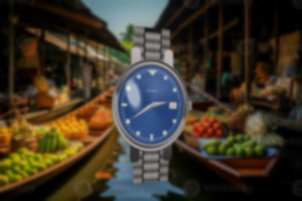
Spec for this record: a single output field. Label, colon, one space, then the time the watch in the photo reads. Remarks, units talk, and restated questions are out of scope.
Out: 2:40
